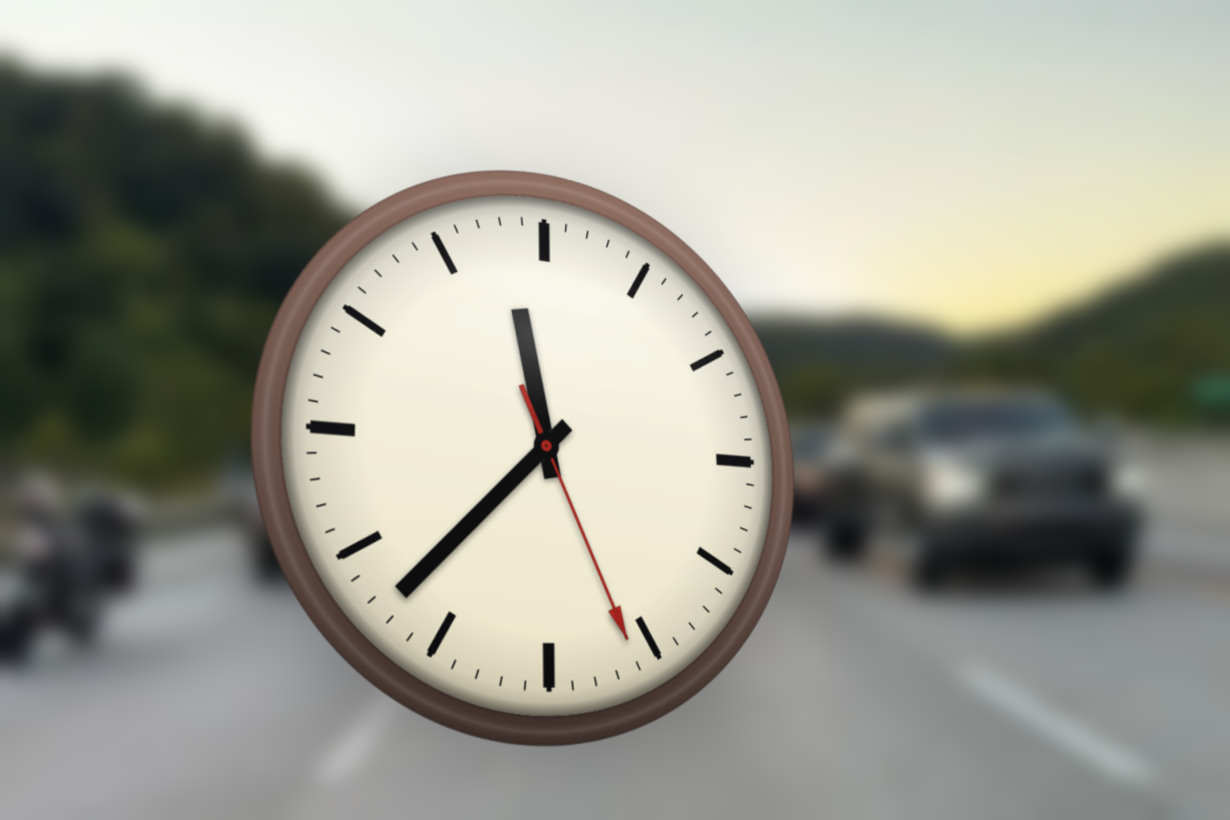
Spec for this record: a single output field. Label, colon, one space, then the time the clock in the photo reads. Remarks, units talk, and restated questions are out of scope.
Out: 11:37:26
